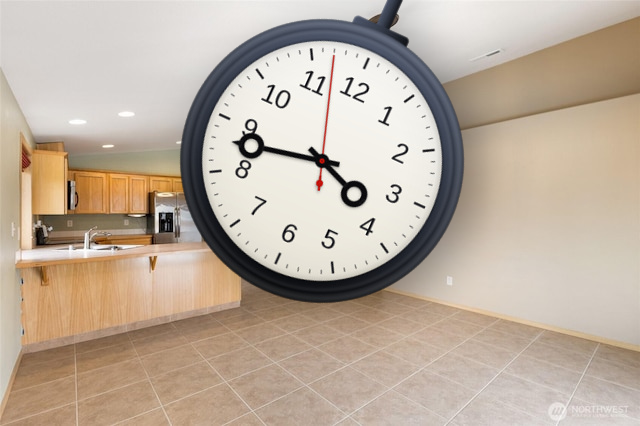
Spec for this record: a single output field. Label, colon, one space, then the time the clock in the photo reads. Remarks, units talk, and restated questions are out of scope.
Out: 3:42:57
